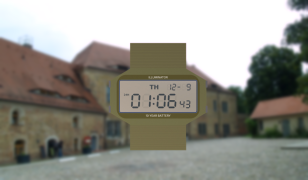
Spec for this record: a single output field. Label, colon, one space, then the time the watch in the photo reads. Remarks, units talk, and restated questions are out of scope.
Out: 1:06:43
